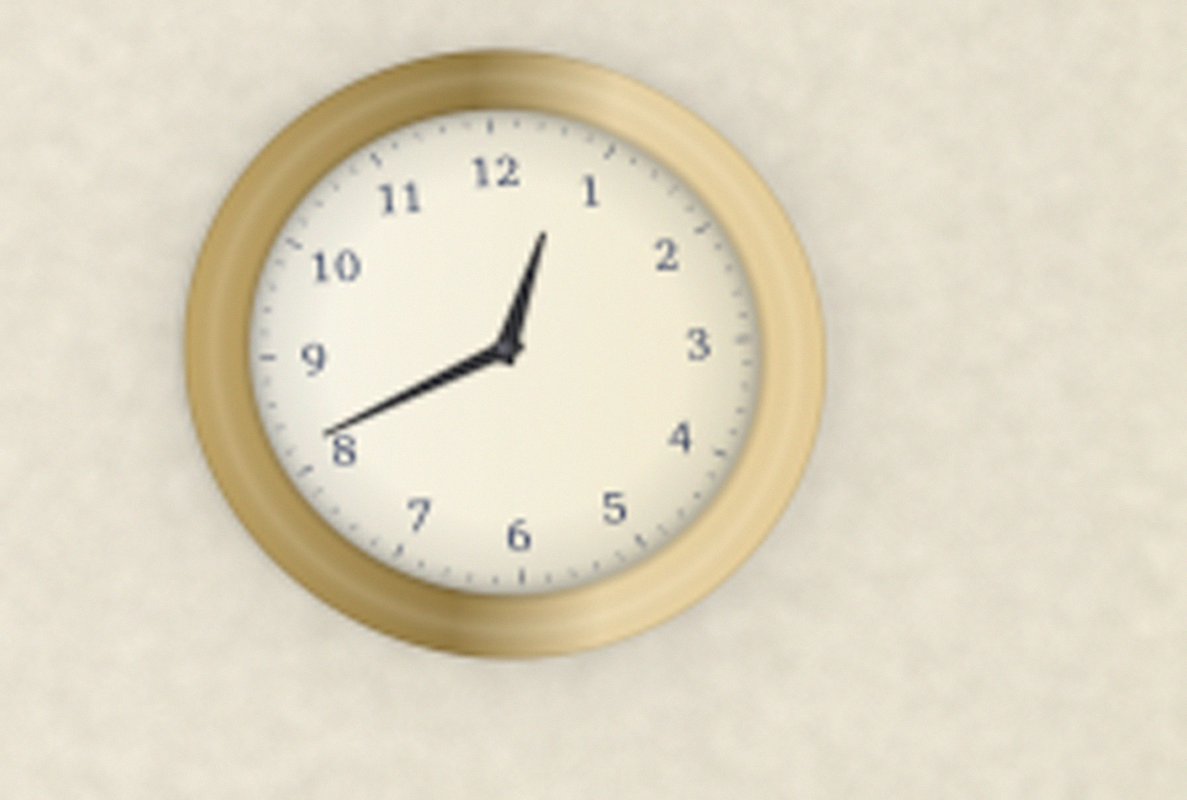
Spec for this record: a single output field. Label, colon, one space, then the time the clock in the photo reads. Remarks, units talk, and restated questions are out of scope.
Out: 12:41
